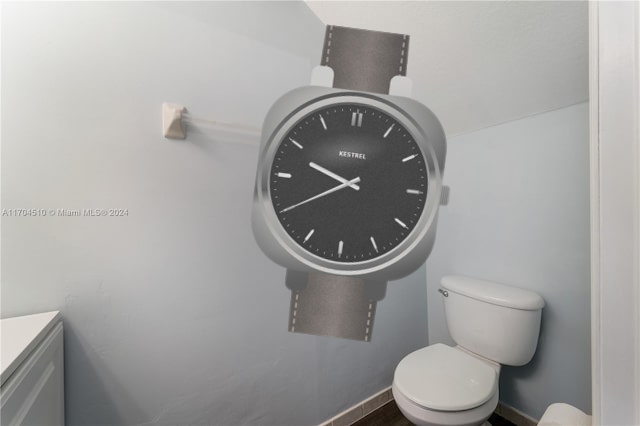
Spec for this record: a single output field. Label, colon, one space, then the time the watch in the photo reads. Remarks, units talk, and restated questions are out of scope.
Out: 9:40
